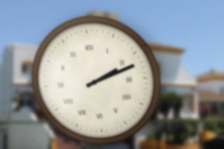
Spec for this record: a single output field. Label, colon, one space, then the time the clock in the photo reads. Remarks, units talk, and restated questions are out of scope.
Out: 2:12
